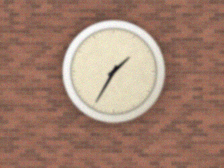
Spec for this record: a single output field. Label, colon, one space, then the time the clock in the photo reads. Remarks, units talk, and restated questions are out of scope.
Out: 1:35
